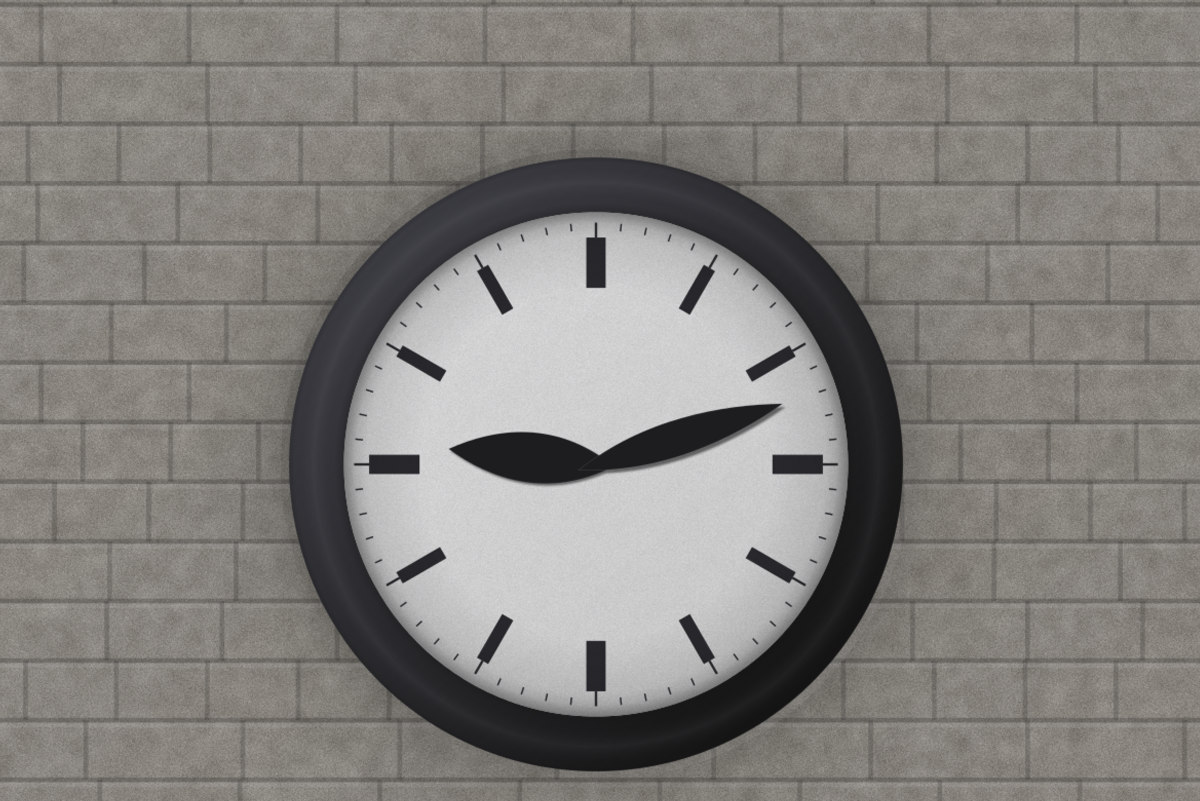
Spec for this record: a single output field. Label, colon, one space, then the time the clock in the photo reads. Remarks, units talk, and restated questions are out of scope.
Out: 9:12
